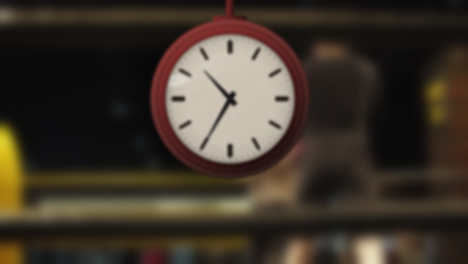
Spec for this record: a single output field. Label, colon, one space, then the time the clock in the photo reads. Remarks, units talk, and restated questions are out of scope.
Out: 10:35
